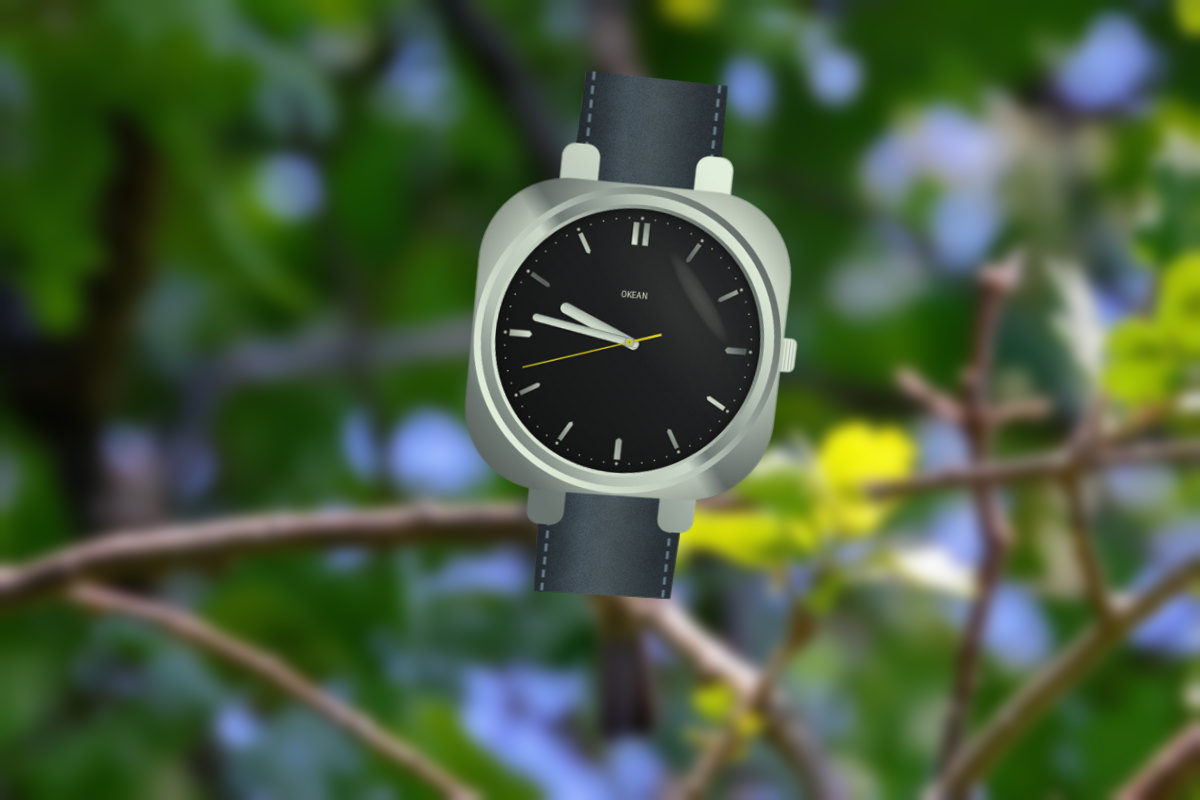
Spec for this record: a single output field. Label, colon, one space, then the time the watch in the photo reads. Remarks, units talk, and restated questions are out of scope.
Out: 9:46:42
